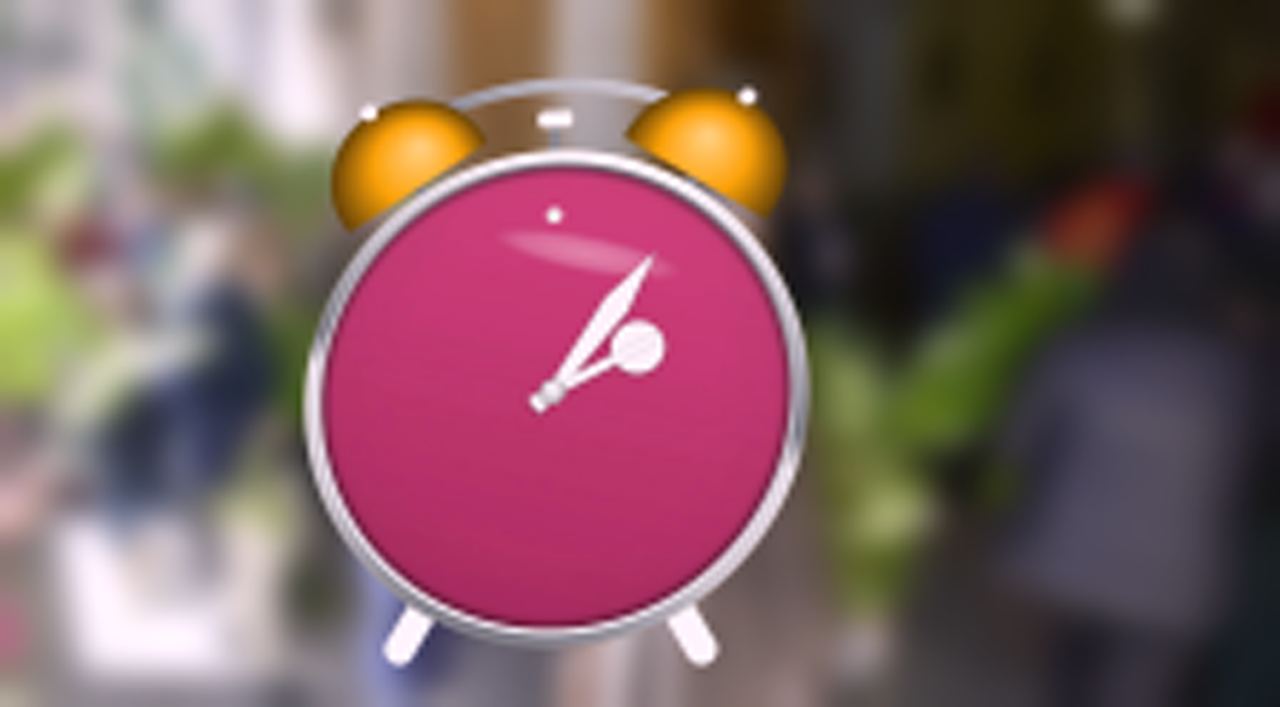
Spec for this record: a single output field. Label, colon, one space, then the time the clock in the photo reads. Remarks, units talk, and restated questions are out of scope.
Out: 2:06
